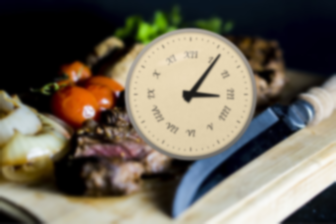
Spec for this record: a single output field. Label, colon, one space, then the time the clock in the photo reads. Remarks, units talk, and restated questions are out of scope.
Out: 3:06
